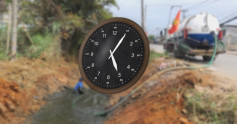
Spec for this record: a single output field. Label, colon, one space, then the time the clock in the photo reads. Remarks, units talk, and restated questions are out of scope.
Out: 5:05
